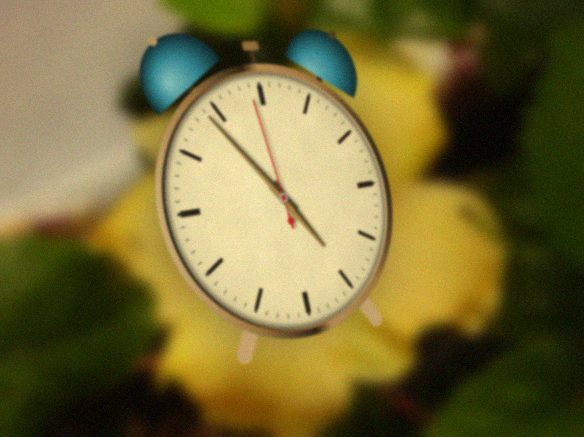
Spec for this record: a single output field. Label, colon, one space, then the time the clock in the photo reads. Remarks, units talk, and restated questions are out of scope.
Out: 4:53:59
